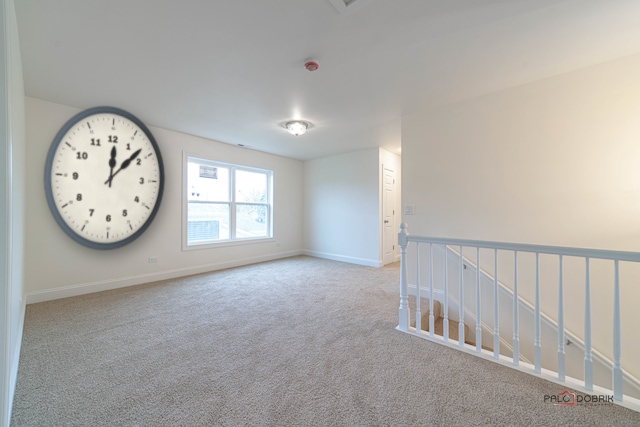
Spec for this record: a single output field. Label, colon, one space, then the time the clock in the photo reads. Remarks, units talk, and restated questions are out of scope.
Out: 12:08
